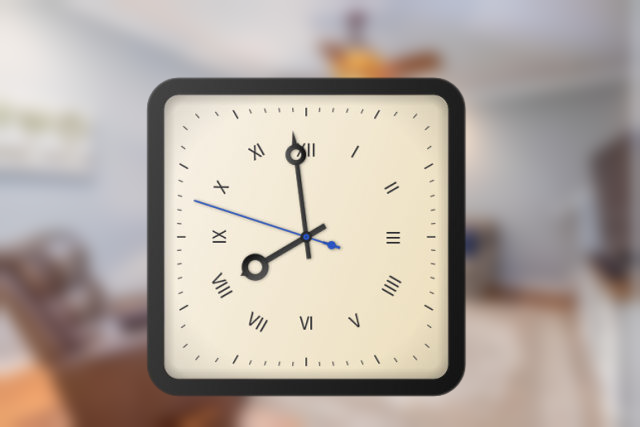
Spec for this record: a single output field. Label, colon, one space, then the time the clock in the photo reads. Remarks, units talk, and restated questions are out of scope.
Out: 7:58:48
